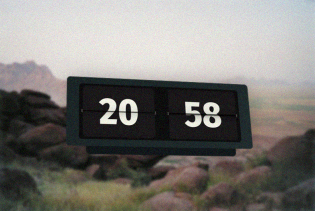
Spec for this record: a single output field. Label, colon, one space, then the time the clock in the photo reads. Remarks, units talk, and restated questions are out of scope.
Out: 20:58
